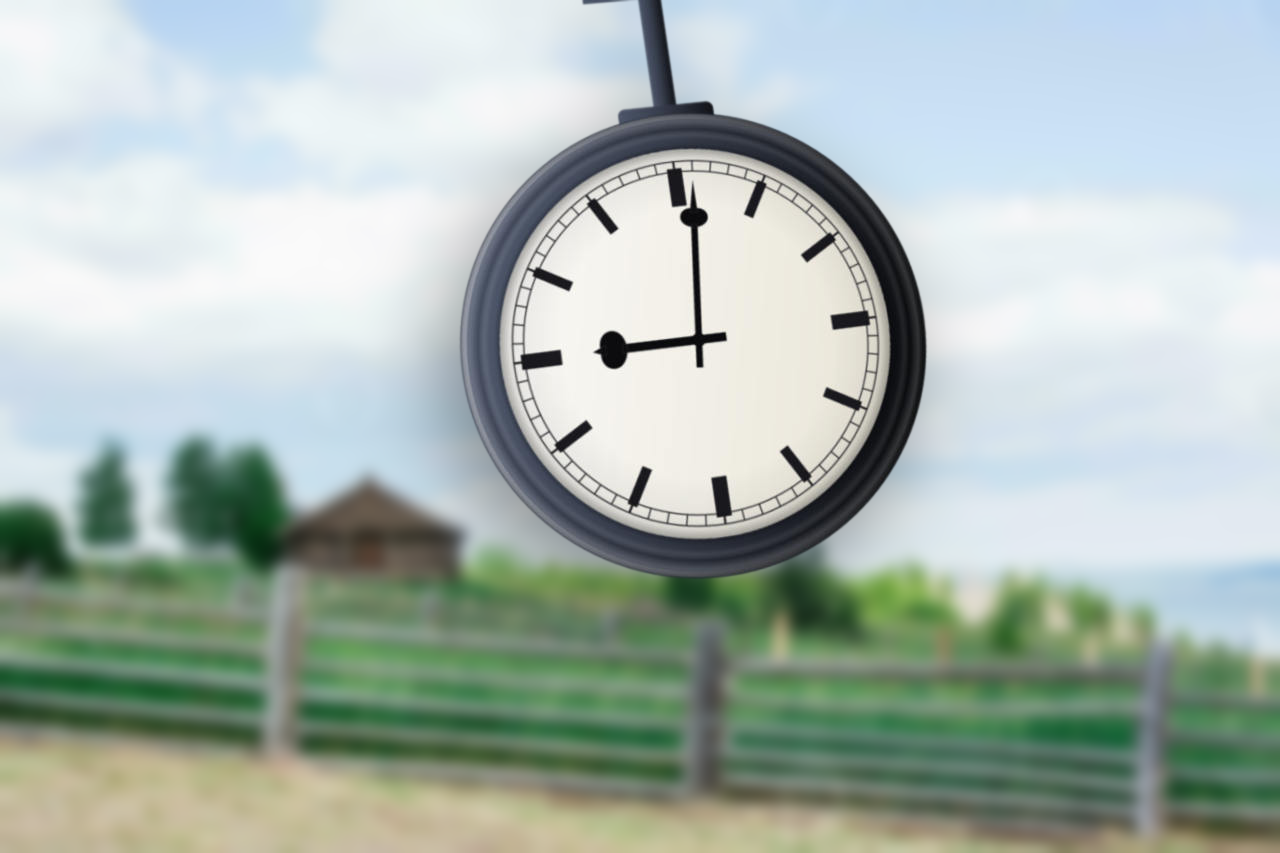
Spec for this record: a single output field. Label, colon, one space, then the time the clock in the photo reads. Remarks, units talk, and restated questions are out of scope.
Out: 9:01
